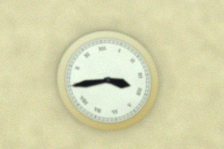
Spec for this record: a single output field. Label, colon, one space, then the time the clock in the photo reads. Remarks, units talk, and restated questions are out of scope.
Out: 3:45
